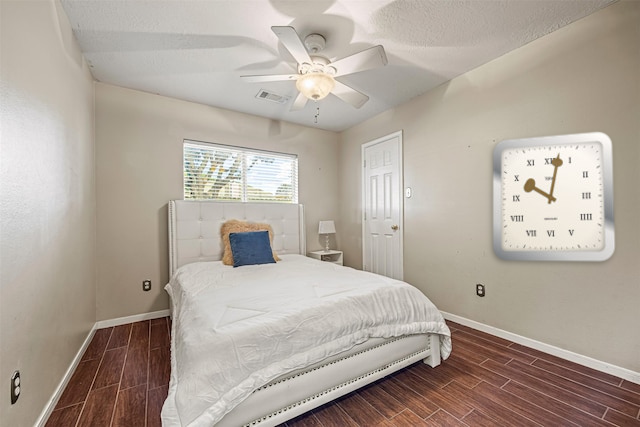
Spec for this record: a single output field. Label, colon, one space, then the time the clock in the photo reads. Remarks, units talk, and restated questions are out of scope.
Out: 10:02
